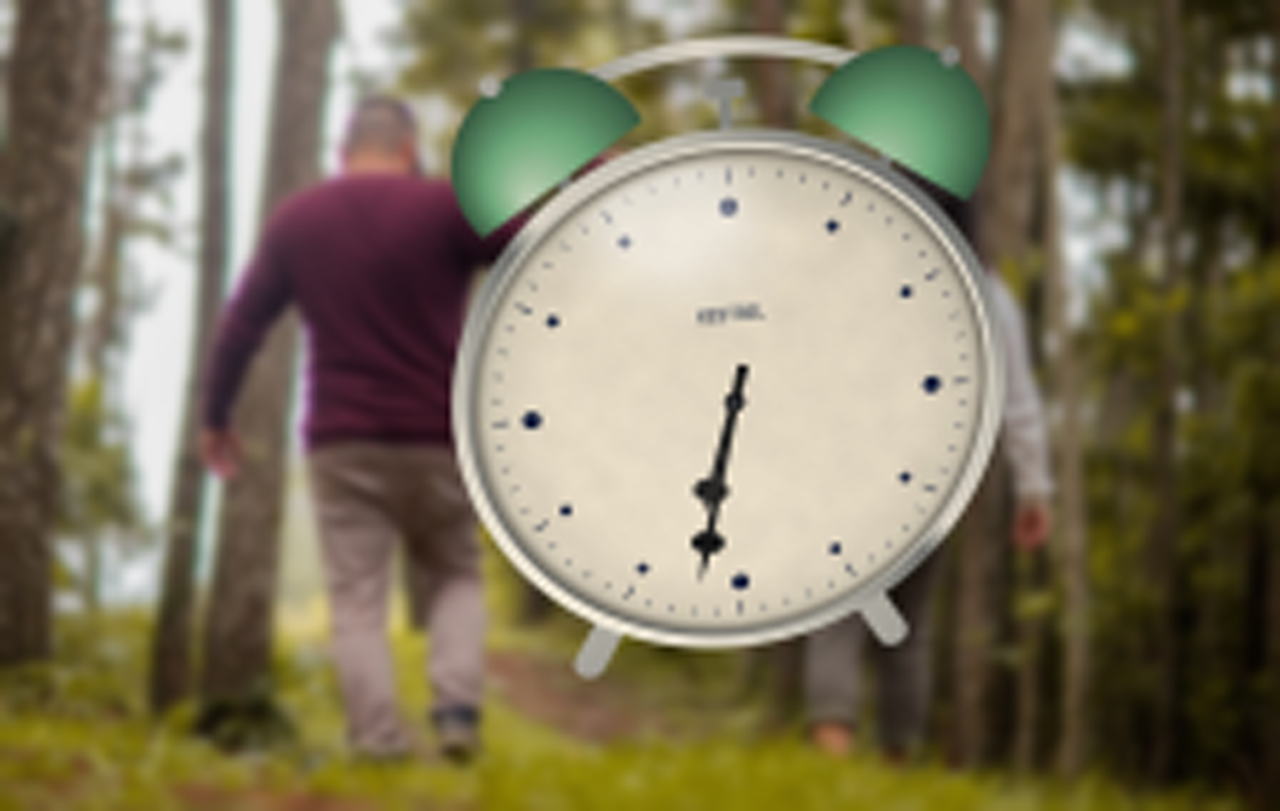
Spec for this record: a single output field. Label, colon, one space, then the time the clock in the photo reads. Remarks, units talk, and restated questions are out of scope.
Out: 6:32
